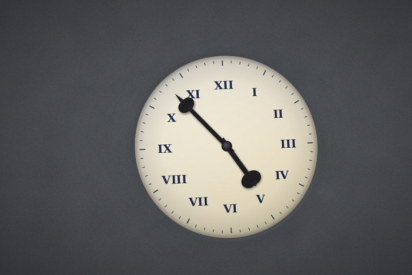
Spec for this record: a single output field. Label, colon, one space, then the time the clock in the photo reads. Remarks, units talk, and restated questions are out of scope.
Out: 4:53
